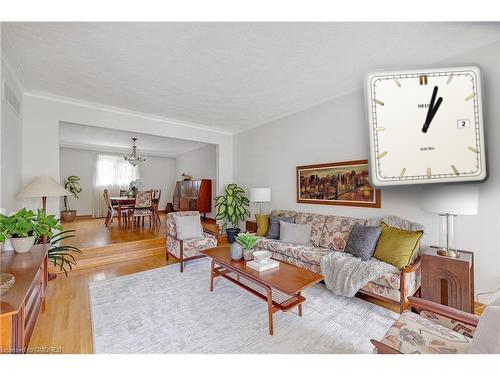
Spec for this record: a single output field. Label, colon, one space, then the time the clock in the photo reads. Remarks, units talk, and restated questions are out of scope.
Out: 1:03
